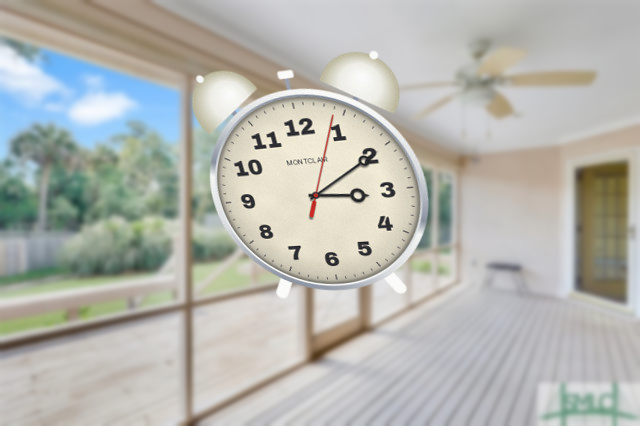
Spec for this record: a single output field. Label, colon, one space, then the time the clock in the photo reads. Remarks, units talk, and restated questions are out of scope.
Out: 3:10:04
